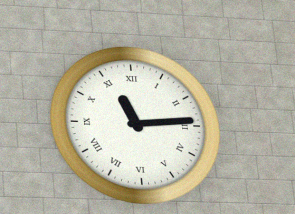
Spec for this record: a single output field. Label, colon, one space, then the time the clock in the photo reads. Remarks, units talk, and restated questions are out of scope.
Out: 11:14
